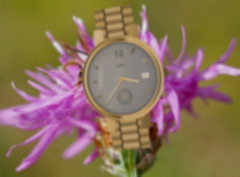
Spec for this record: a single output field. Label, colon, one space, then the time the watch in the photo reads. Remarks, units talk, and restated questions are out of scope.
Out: 3:37
